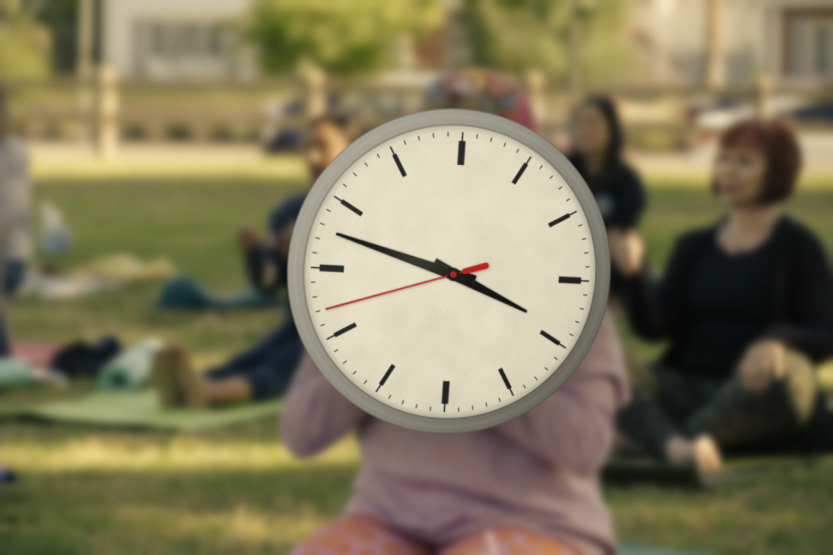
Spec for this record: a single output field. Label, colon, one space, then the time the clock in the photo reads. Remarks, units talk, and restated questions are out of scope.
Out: 3:47:42
